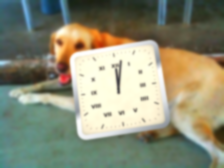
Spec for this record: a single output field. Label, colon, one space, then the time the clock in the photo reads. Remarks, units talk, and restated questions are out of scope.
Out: 12:02
